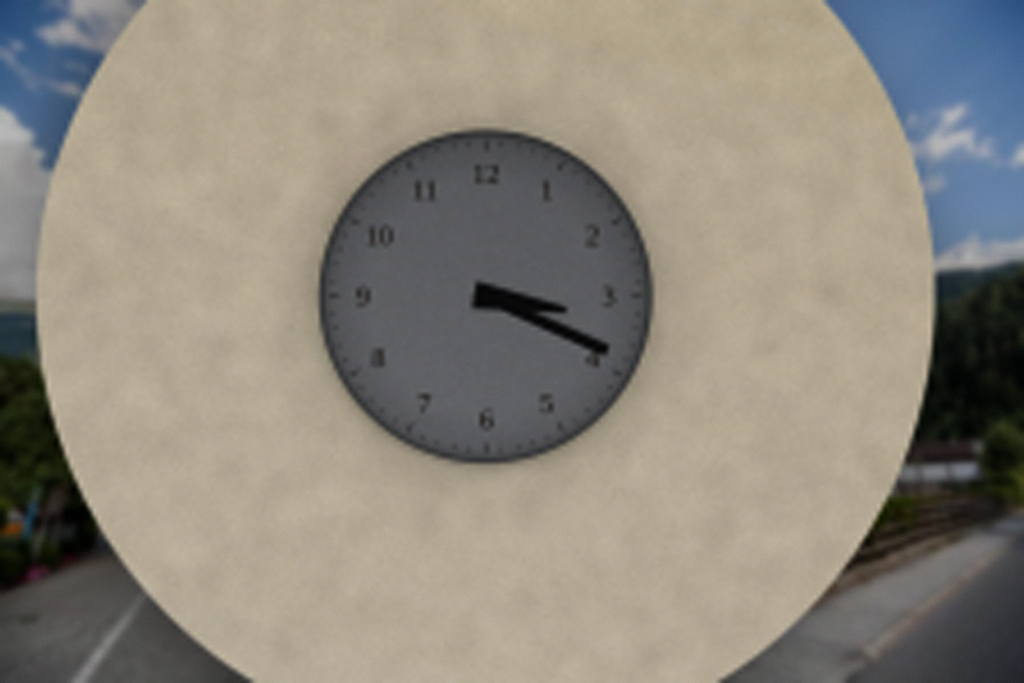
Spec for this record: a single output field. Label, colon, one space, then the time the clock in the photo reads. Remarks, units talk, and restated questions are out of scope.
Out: 3:19
